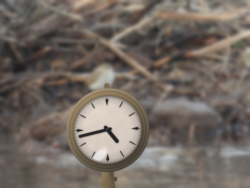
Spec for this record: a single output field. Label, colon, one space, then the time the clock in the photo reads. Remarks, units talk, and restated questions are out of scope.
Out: 4:43
